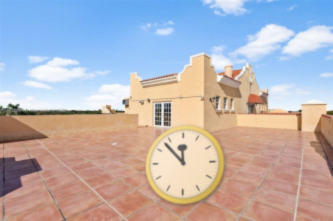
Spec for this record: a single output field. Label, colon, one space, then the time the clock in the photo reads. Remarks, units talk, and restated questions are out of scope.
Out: 11:53
